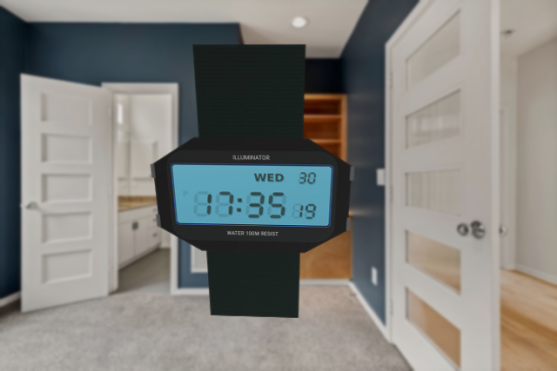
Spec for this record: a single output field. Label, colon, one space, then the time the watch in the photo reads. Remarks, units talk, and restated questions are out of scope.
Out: 17:35:19
